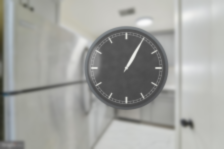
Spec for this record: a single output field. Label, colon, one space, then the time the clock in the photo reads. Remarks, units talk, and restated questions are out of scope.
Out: 1:05
